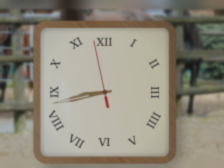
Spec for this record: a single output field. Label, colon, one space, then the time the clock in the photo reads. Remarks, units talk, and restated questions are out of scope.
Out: 8:42:58
